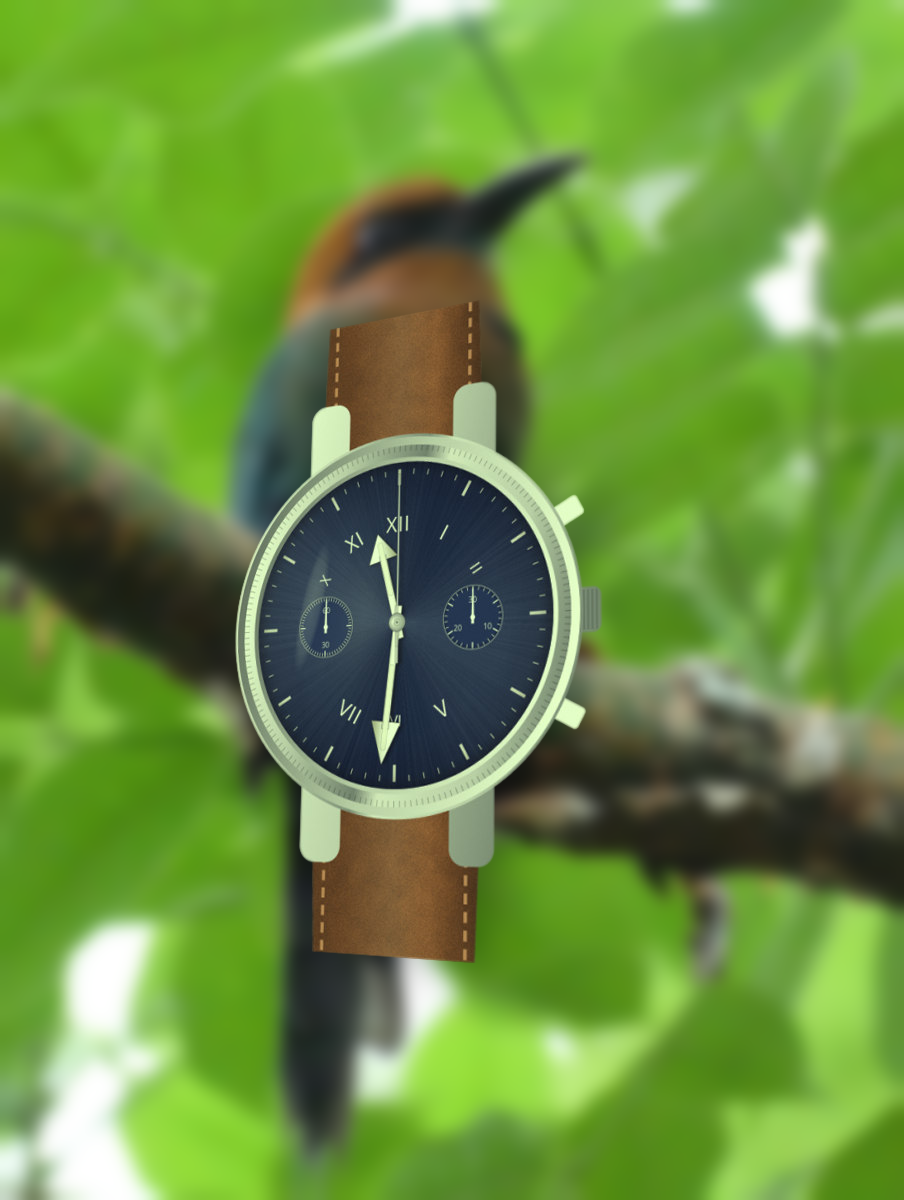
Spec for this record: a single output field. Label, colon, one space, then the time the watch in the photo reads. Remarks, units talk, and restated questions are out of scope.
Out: 11:31
